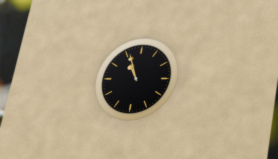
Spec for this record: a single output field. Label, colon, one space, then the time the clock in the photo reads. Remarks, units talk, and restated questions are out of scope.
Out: 10:56
